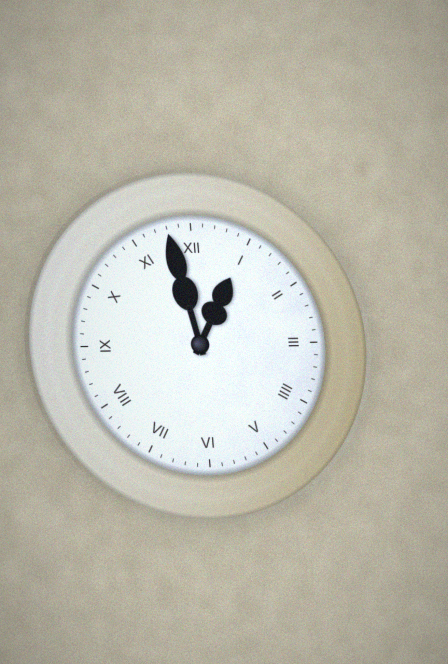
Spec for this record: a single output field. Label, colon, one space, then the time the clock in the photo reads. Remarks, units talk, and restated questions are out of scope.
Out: 12:58
